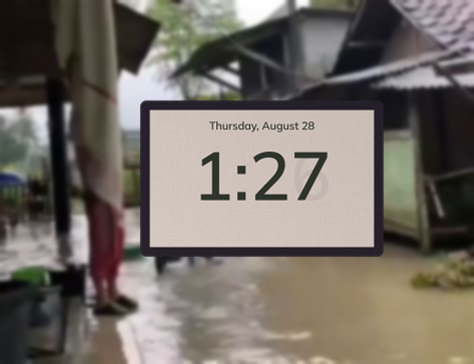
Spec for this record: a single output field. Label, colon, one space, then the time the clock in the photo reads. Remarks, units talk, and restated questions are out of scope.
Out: 1:27
